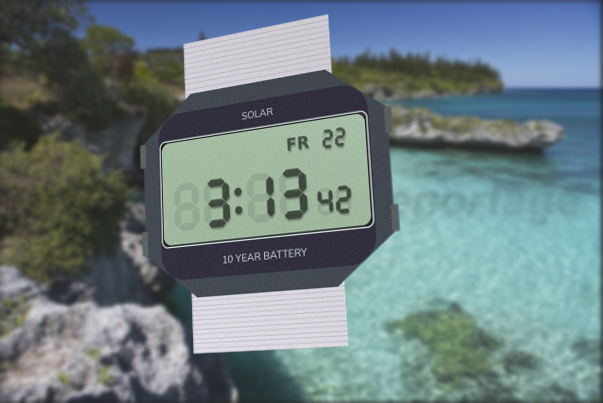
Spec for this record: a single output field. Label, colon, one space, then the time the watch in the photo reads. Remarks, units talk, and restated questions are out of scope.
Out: 3:13:42
